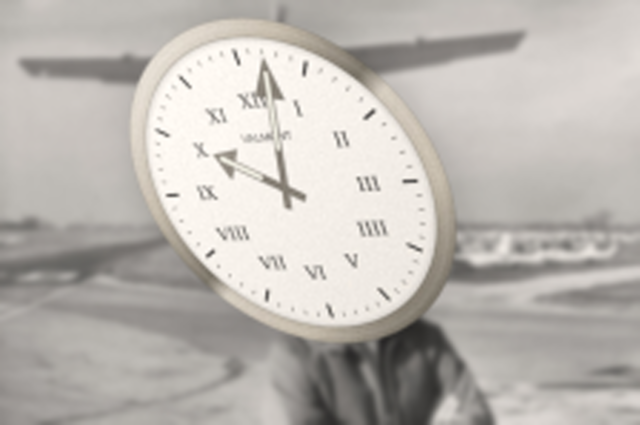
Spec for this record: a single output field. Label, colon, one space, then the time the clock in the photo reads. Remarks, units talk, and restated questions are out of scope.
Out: 10:02
